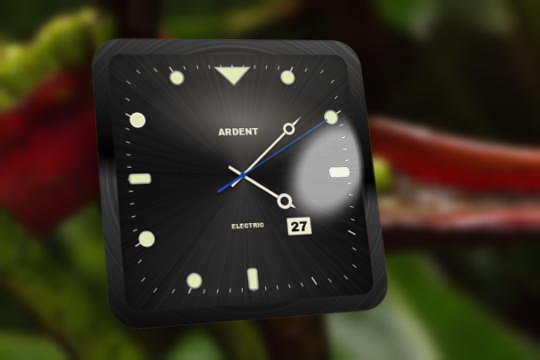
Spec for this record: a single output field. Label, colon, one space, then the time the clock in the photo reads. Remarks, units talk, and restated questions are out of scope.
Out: 4:08:10
